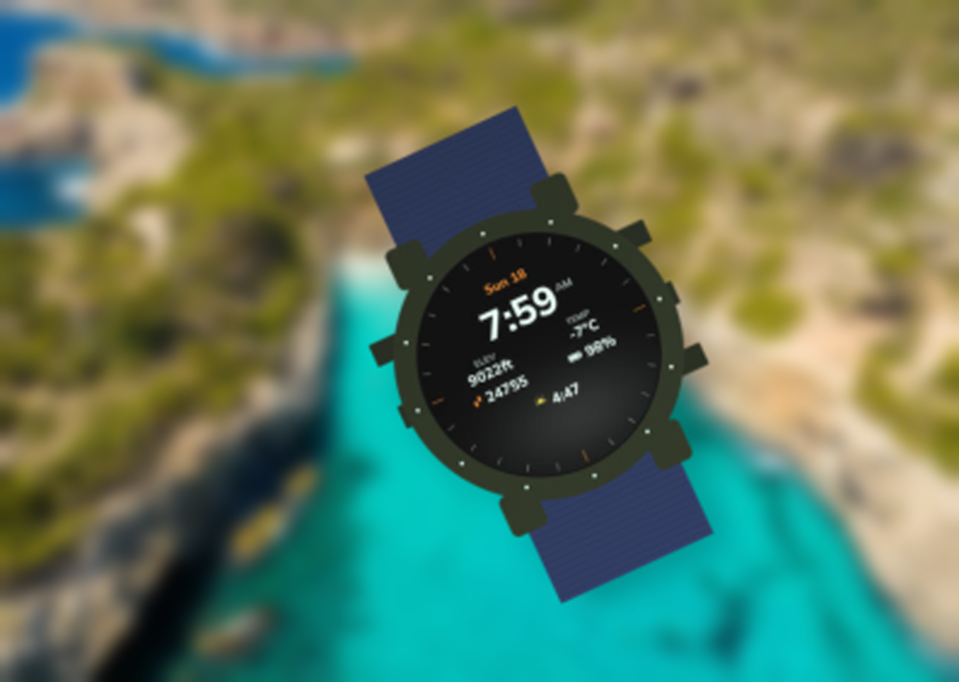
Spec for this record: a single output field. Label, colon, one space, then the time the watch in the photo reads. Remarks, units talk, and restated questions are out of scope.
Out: 7:59
